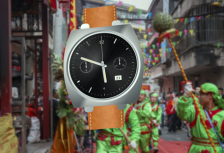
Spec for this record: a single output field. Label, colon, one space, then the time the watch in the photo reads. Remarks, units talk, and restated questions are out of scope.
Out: 5:49
